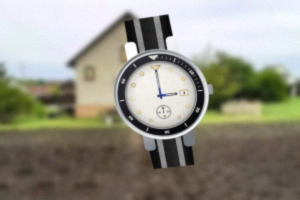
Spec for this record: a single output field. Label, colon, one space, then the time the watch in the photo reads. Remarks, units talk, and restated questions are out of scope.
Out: 3:00
